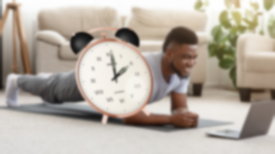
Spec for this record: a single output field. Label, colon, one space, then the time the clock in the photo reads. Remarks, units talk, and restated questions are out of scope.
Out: 2:01
